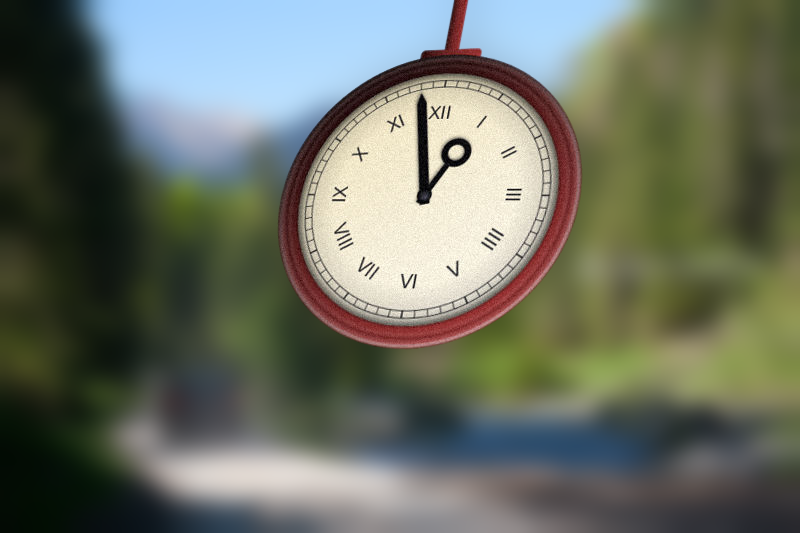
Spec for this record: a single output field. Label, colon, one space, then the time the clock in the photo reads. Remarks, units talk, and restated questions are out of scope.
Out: 12:58
